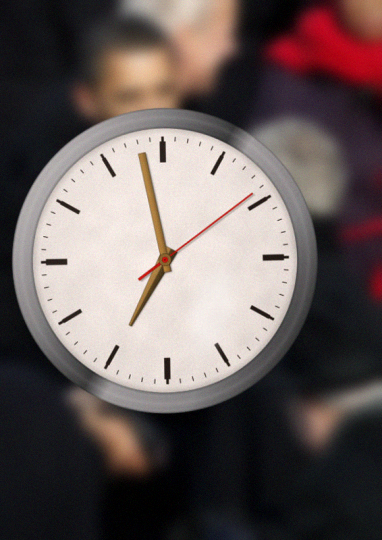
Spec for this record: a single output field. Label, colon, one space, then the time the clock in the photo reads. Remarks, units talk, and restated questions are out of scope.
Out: 6:58:09
